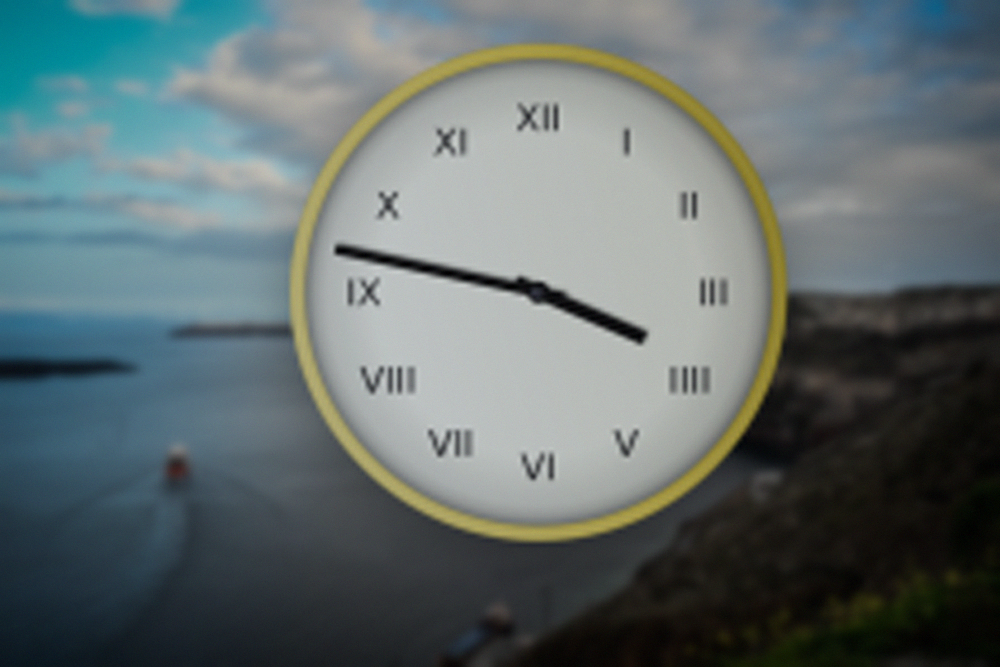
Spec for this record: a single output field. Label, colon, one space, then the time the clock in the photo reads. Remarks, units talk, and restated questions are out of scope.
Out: 3:47
